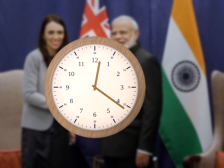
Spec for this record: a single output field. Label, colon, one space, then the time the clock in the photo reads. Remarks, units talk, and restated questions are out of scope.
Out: 12:21
